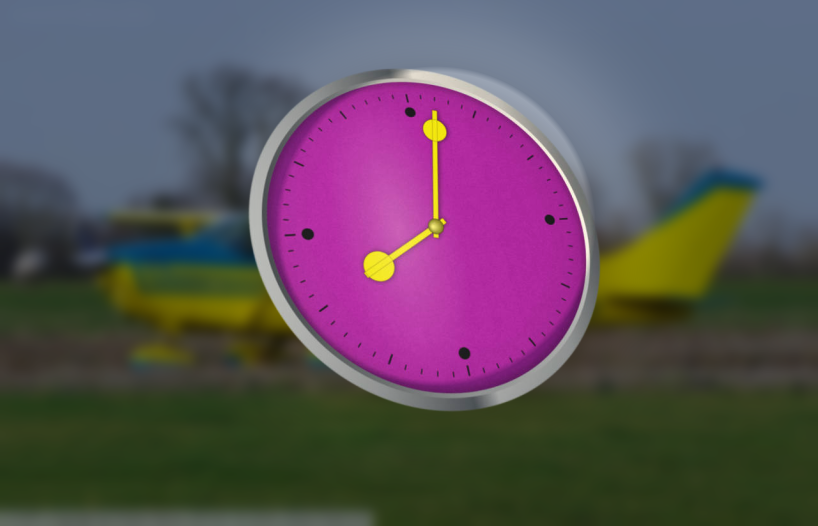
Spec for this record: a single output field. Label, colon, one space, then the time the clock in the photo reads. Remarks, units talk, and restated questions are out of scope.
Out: 8:02
